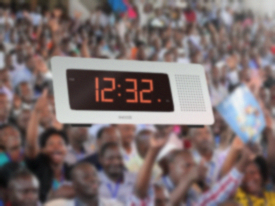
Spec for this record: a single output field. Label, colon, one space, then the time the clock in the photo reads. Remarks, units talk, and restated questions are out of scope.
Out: 12:32
